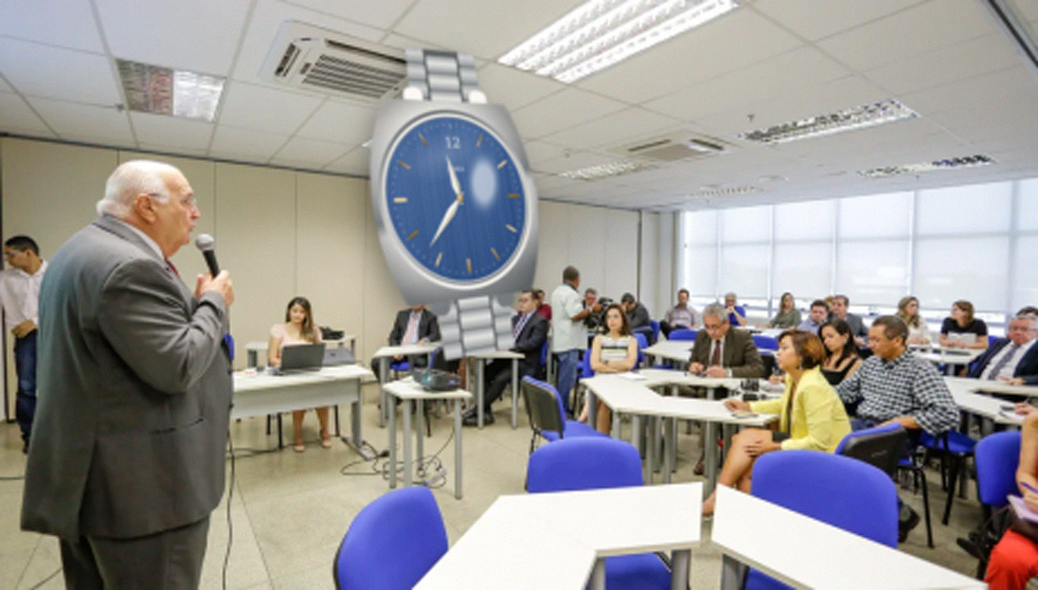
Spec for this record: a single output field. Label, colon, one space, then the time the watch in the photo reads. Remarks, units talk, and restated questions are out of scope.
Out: 11:37
